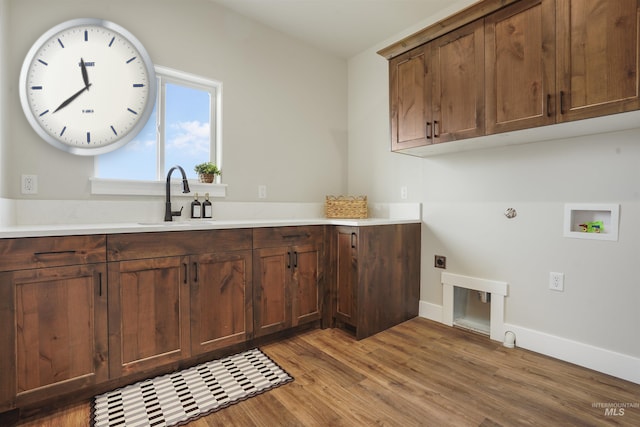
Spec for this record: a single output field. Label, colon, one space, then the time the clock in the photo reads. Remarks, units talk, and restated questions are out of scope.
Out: 11:39
